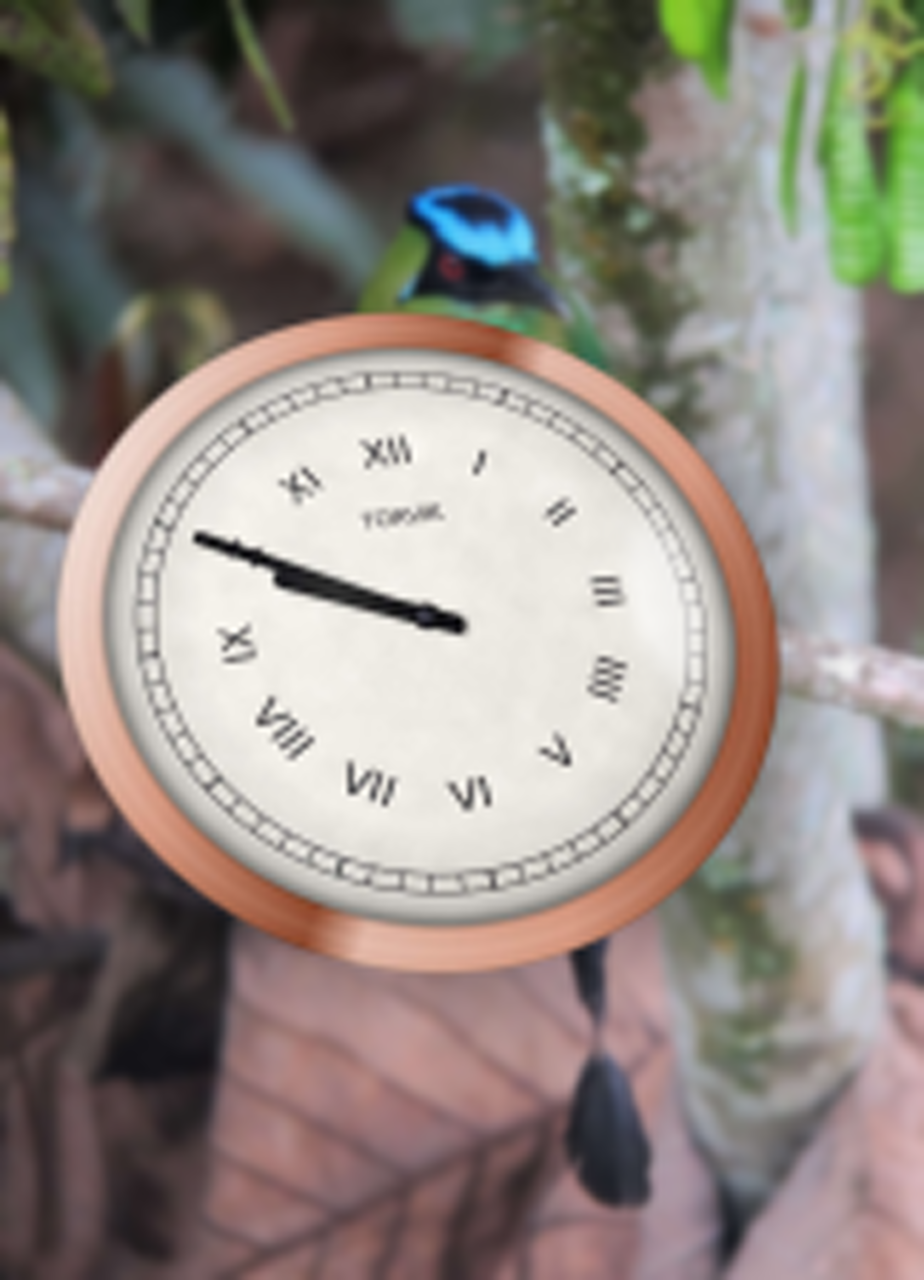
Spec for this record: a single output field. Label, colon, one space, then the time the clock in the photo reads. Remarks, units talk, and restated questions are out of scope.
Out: 9:50
